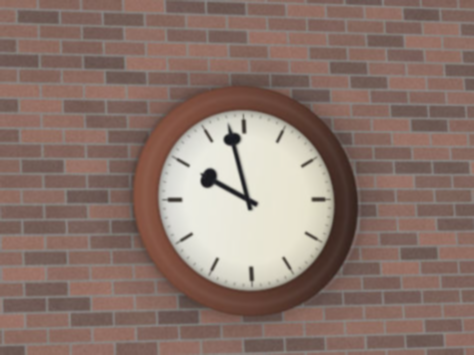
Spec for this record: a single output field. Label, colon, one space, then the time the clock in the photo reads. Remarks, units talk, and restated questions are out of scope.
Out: 9:58
